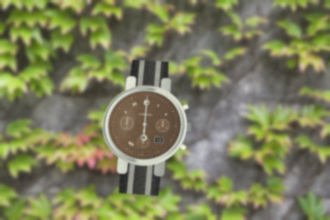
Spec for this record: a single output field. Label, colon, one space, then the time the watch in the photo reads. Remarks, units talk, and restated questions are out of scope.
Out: 6:00
